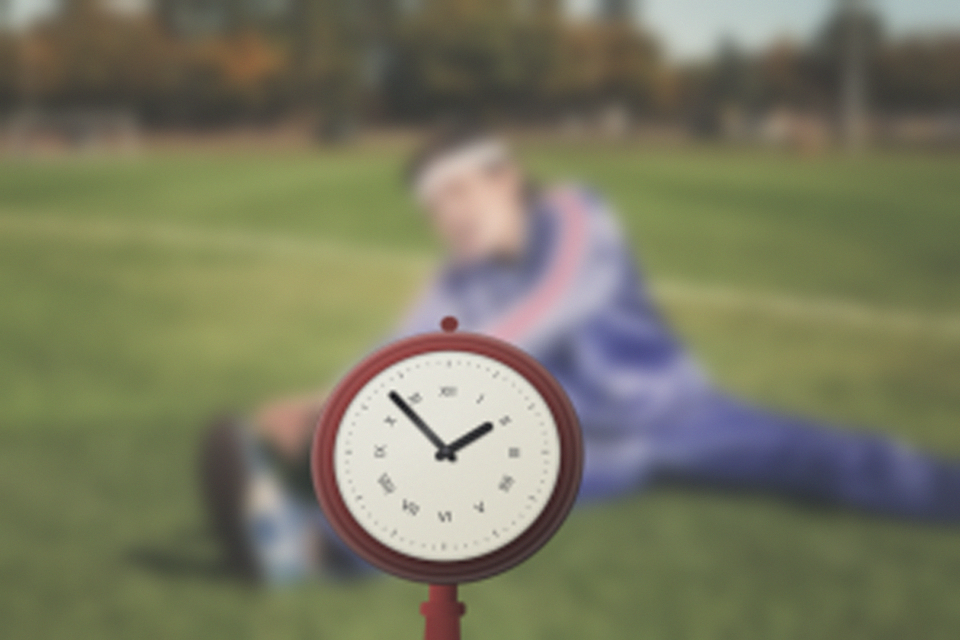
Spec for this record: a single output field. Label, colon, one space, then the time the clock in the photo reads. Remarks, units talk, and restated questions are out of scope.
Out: 1:53
